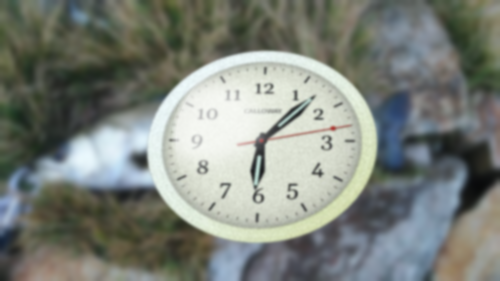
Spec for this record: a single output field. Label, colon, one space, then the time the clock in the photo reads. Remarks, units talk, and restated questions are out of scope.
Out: 6:07:13
